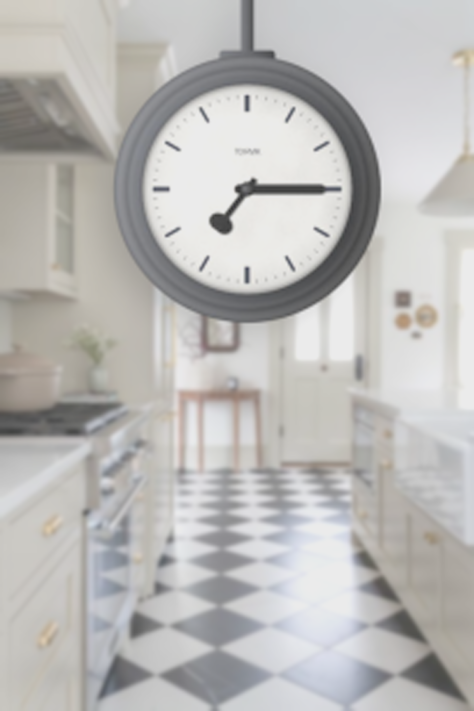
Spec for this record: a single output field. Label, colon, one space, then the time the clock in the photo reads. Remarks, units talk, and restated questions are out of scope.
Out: 7:15
